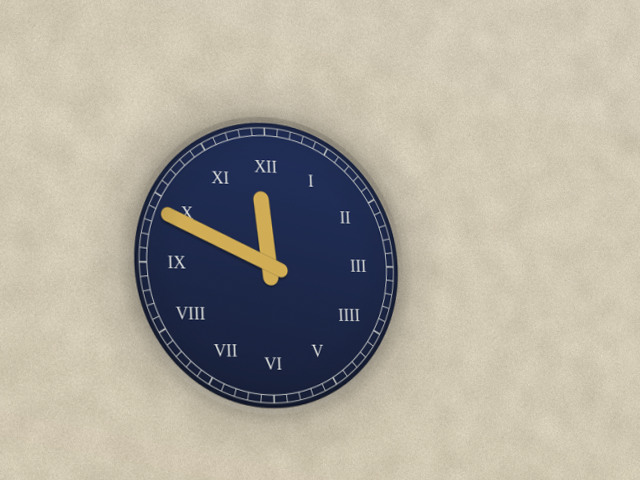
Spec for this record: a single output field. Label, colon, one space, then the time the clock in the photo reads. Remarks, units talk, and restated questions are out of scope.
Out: 11:49
